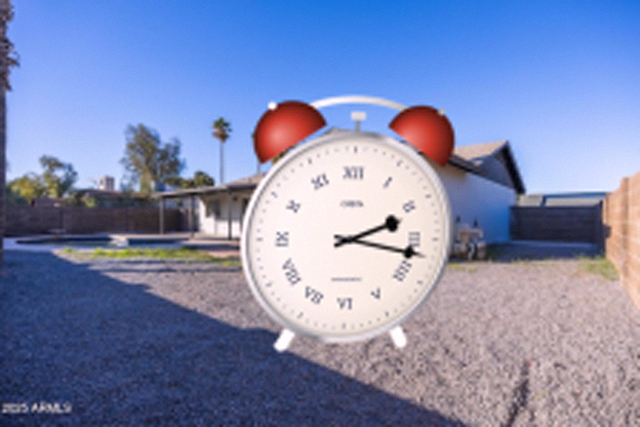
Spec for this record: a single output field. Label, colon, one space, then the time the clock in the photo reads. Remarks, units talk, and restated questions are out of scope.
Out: 2:17
